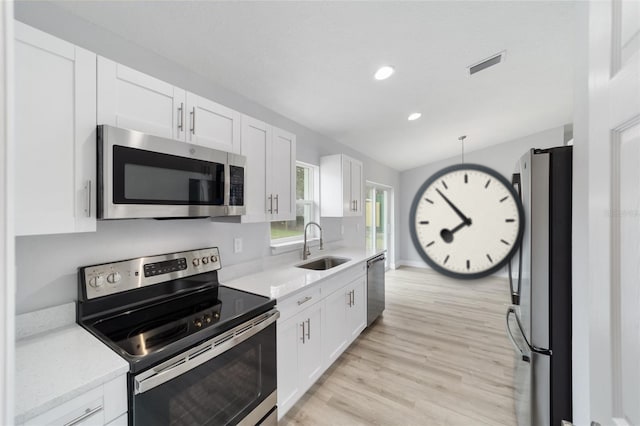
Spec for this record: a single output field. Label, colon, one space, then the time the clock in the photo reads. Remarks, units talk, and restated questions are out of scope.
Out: 7:53
